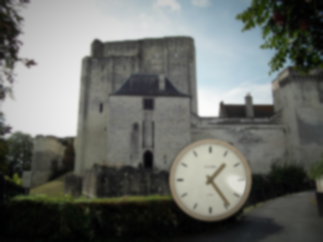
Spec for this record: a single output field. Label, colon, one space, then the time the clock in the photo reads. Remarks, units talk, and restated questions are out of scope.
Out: 1:24
